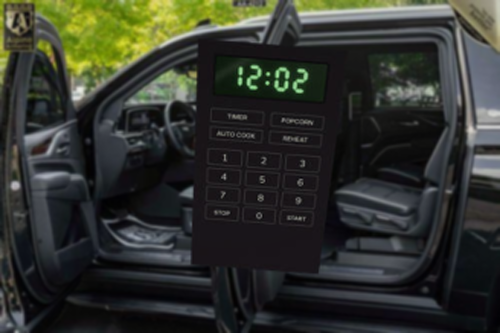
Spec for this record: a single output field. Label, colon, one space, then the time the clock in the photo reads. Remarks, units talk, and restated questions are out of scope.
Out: 12:02
